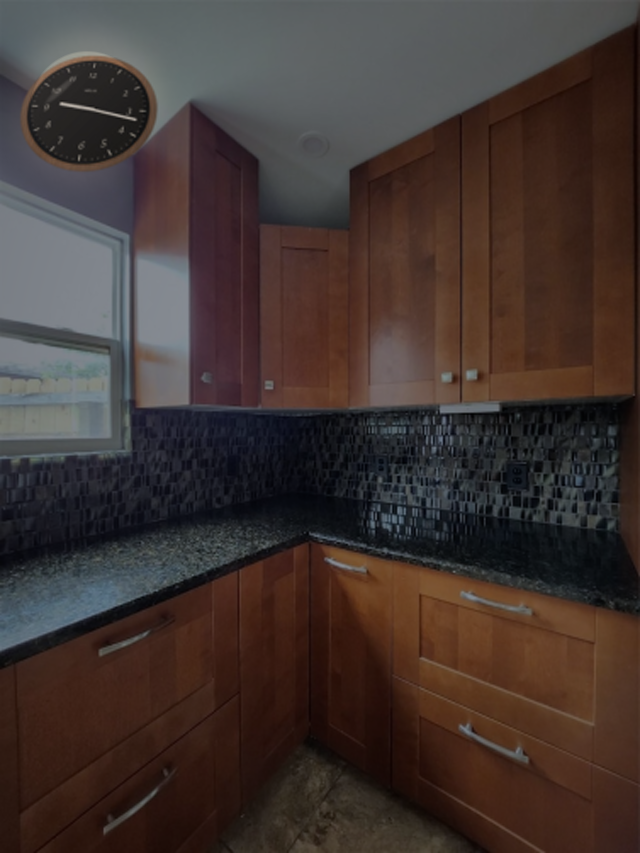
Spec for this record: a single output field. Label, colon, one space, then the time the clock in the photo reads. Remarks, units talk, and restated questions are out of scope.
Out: 9:17
